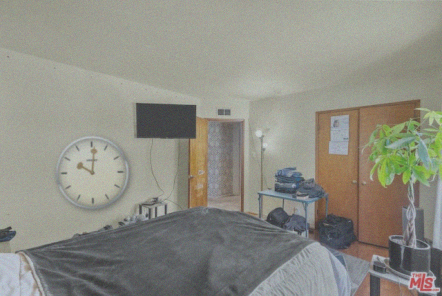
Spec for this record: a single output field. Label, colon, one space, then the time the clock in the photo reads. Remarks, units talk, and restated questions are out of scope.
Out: 10:01
